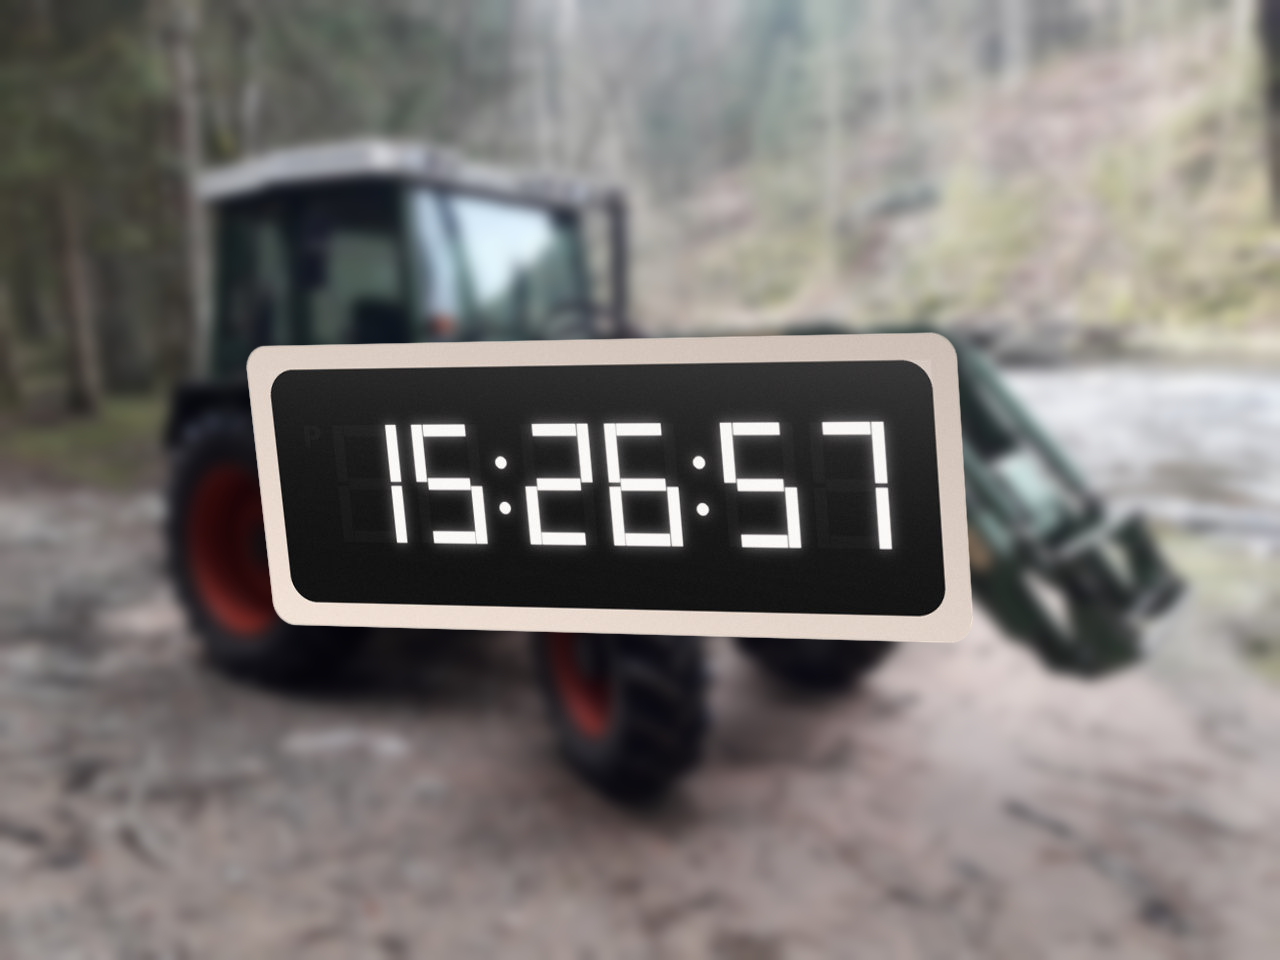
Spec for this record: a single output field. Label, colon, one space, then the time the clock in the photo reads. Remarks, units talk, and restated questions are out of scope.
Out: 15:26:57
